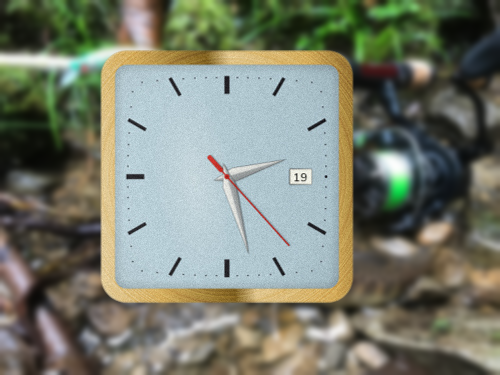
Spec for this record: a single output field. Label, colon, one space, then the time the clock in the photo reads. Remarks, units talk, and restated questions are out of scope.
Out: 2:27:23
